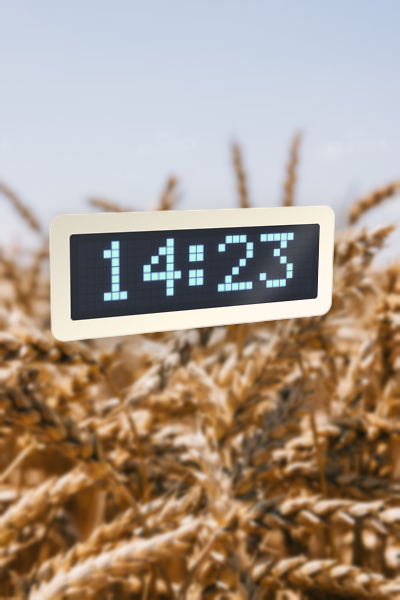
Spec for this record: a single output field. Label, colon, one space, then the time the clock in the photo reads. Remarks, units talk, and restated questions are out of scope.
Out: 14:23
